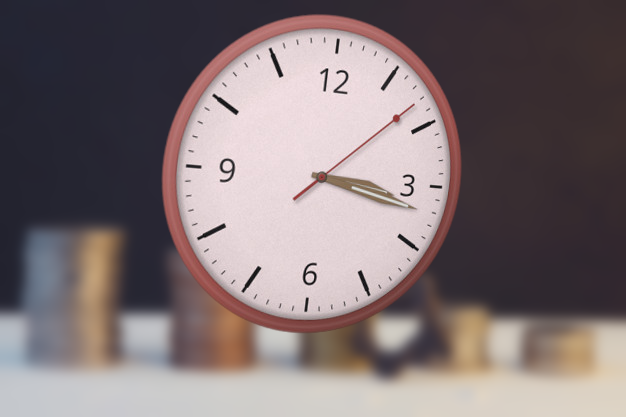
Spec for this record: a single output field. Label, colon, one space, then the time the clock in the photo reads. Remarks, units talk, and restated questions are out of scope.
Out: 3:17:08
